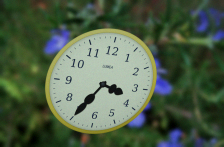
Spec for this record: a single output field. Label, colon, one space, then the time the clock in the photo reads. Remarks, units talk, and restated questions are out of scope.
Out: 3:35
